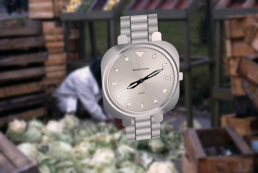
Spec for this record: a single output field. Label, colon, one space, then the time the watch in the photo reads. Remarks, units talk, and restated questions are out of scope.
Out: 8:11
